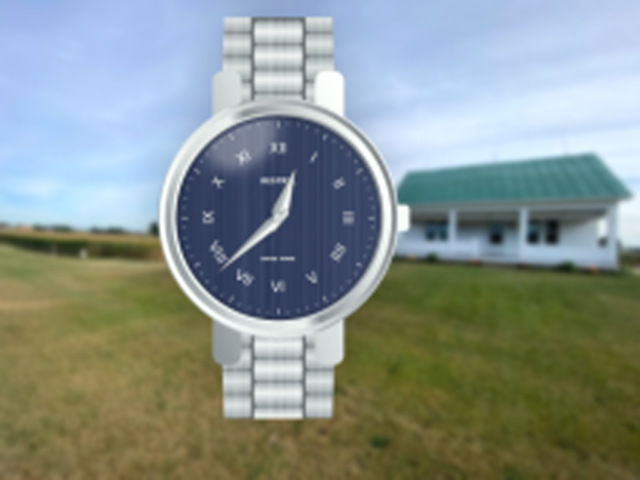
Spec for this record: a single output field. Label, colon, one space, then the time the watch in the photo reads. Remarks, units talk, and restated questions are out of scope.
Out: 12:38
